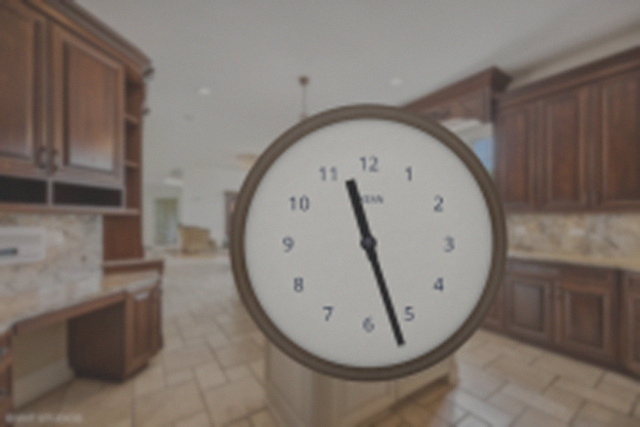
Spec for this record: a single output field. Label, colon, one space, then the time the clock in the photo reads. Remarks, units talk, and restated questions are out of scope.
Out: 11:27
